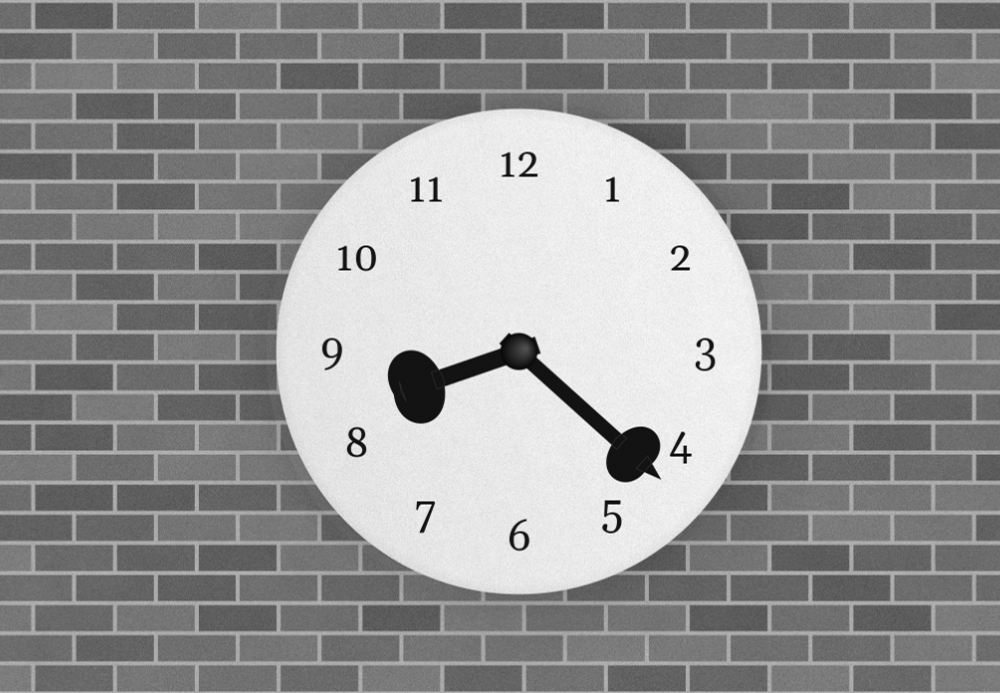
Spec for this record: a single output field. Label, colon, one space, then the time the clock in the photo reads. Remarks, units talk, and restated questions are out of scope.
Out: 8:22
